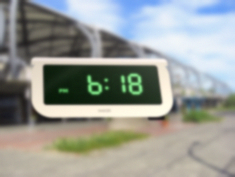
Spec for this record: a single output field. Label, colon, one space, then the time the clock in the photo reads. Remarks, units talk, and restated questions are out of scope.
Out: 6:18
